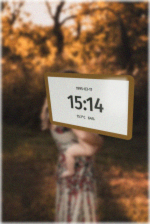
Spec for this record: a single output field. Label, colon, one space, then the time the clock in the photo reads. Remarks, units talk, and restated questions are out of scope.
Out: 15:14
